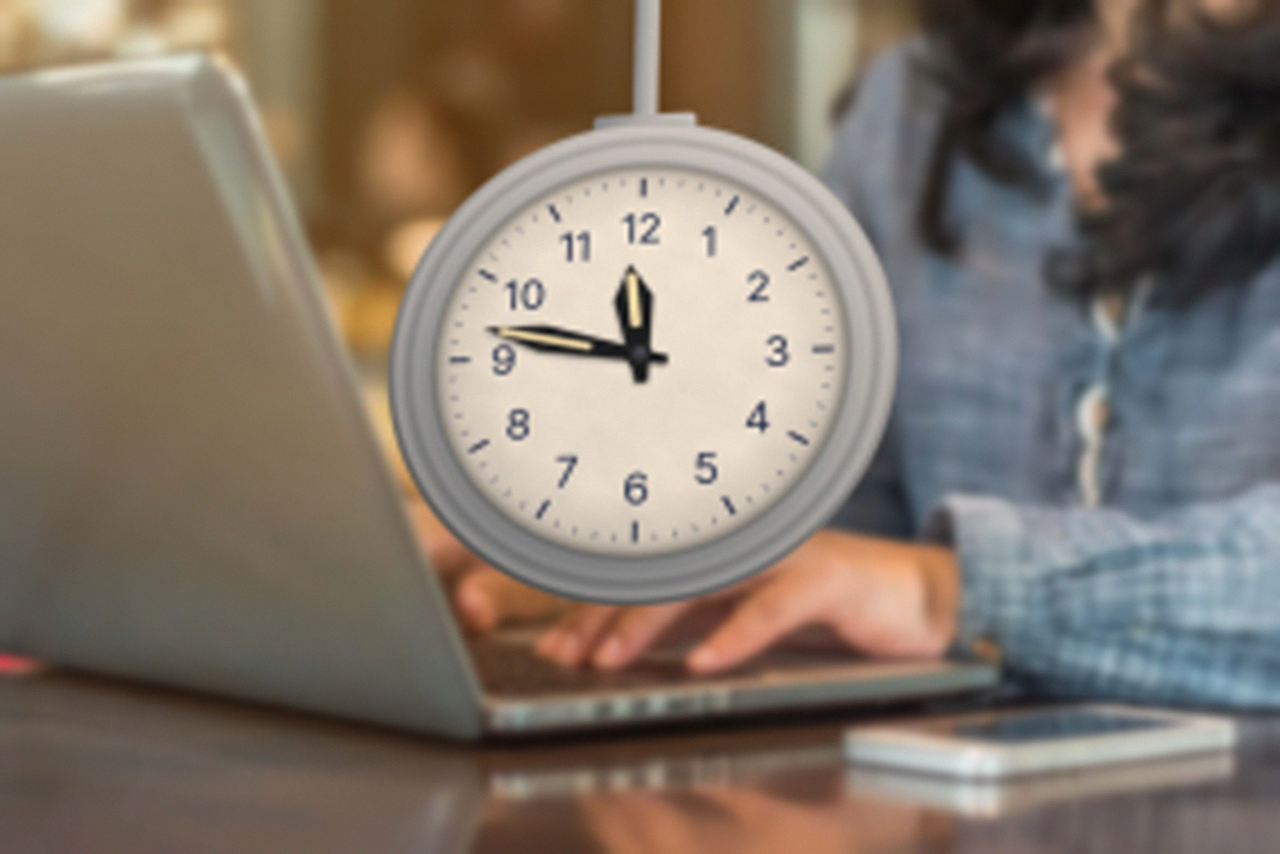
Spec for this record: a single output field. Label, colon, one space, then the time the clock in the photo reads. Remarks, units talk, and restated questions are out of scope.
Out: 11:47
